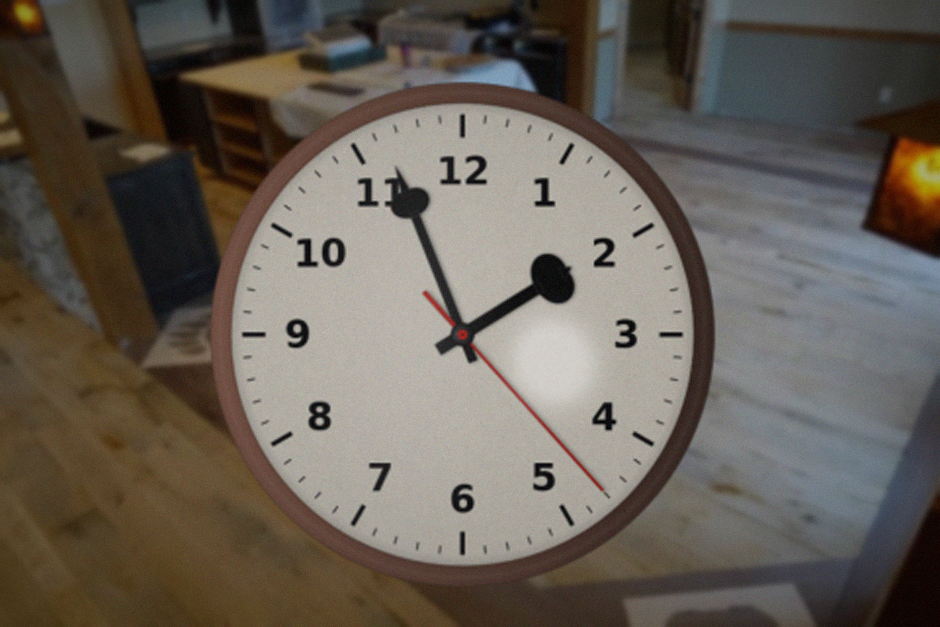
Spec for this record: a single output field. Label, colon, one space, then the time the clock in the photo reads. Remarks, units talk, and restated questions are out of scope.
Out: 1:56:23
